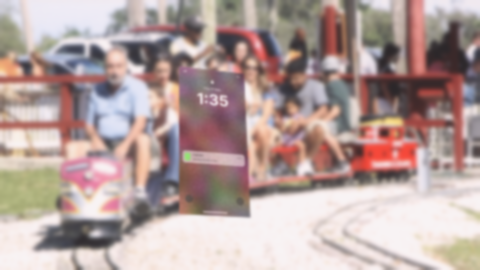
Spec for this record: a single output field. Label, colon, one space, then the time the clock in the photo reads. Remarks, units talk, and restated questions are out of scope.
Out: 1:35
